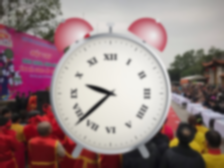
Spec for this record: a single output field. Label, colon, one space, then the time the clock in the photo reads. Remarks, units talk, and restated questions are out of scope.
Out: 9:38
